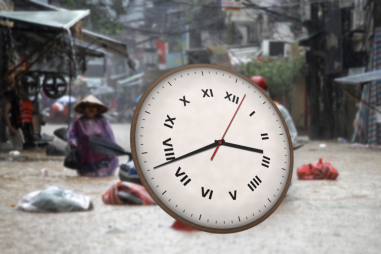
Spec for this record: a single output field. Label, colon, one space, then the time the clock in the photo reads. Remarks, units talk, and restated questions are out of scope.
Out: 2:38:02
